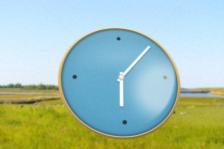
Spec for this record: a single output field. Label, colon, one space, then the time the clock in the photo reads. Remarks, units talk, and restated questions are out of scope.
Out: 6:07
